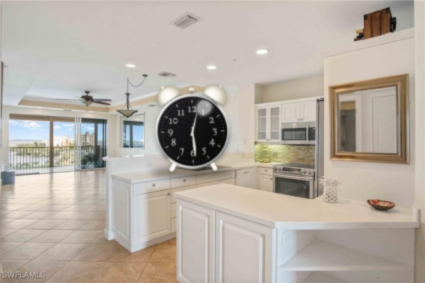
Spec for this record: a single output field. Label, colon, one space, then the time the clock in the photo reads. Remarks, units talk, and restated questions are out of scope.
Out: 12:29
